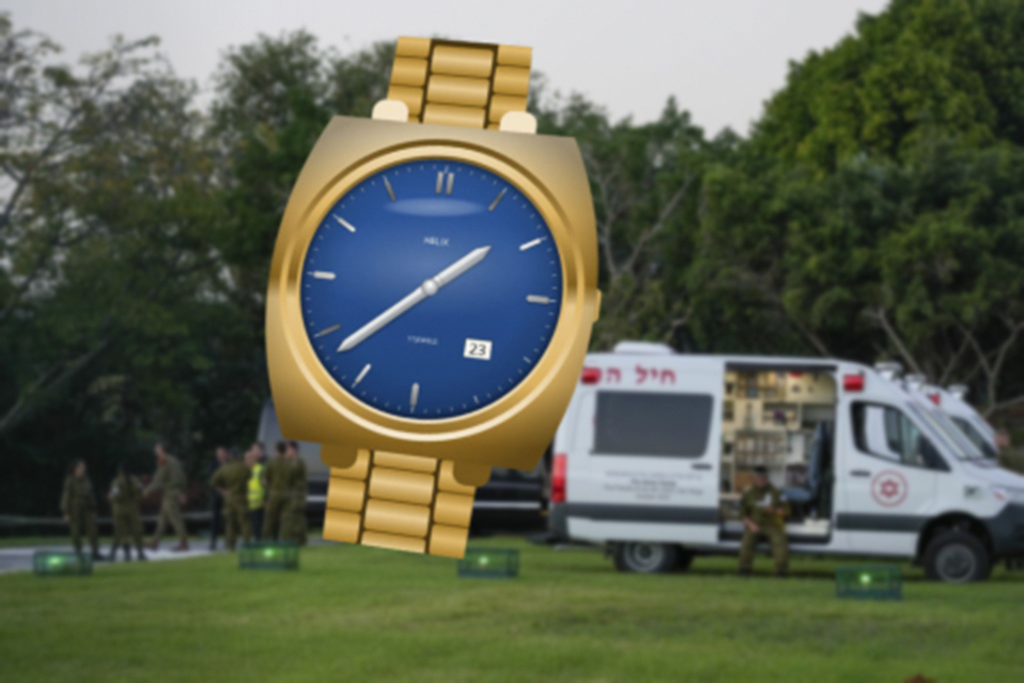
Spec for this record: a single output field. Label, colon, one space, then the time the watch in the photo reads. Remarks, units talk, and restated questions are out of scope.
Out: 1:38
